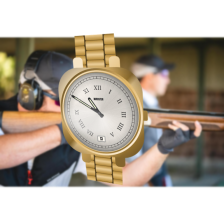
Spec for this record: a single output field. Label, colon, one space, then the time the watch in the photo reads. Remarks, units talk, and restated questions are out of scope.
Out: 10:50
